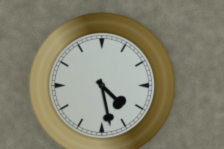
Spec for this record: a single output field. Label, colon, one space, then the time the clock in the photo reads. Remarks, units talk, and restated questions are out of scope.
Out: 4:28
